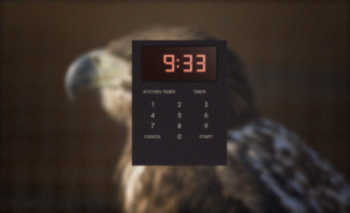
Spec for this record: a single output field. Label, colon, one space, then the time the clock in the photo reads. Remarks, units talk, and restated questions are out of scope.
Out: 9:33
